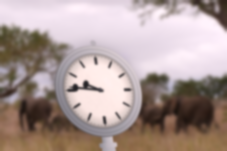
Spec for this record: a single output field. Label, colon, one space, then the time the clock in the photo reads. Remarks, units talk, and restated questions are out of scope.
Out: 9:46
